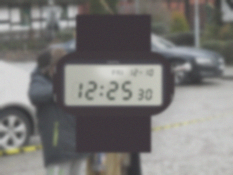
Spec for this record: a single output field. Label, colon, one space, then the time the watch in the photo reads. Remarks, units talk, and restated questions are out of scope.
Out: 12:25
